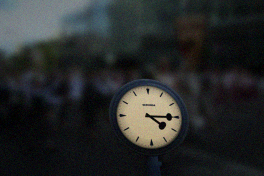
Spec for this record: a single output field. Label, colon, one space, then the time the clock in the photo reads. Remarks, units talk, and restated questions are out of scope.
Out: 4:15
